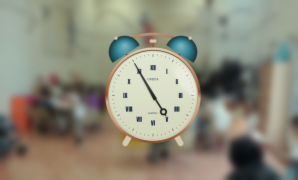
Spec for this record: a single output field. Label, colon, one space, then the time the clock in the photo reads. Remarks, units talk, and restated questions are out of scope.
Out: 4:55
